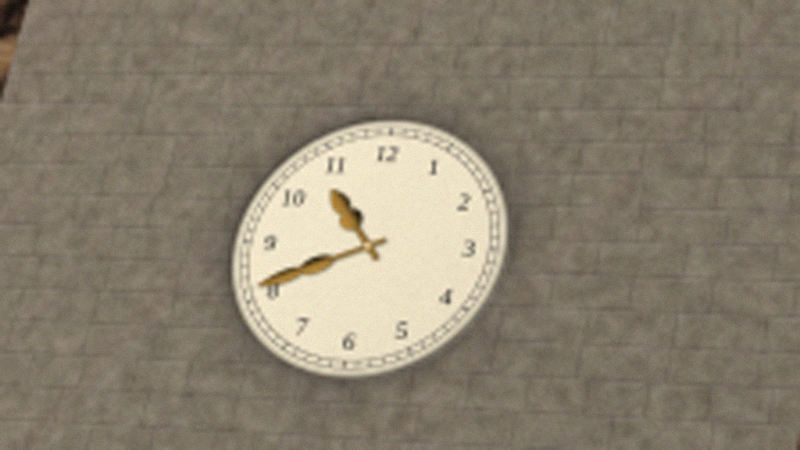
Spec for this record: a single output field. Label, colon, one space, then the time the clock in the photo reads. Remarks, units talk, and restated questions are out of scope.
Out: 10:41
